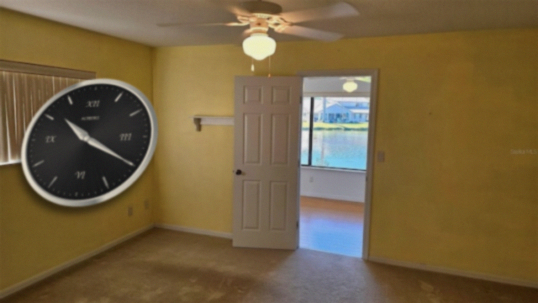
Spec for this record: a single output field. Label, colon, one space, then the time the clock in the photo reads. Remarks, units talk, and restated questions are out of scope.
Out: 10:20
